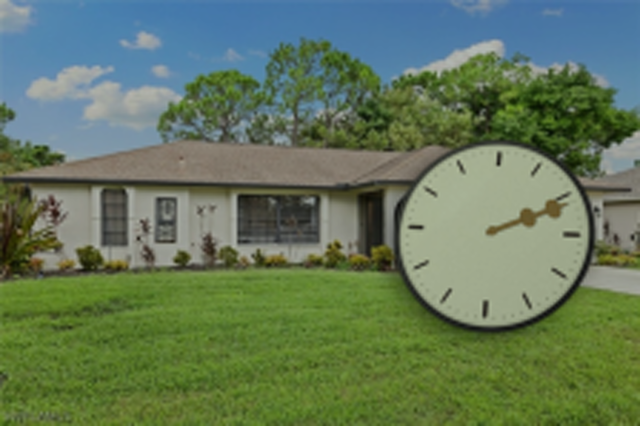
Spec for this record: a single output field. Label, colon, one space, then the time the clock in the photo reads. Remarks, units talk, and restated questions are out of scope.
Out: 2:11
